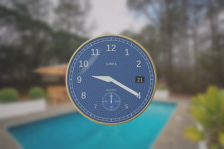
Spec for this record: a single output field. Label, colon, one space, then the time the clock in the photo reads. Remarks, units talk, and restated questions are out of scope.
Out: 9:20
